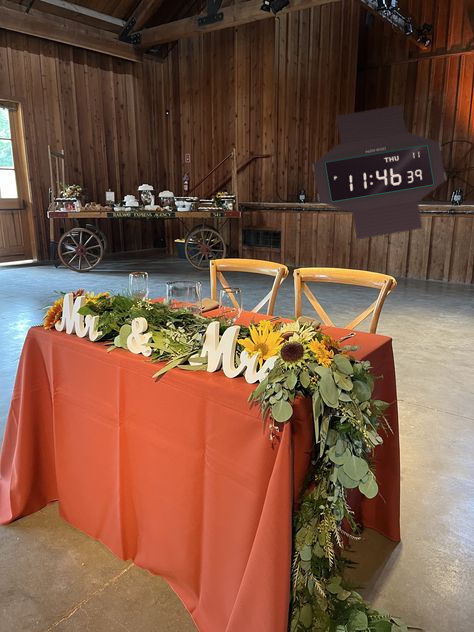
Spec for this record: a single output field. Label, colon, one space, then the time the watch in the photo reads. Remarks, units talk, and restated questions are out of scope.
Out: 11:46:39
